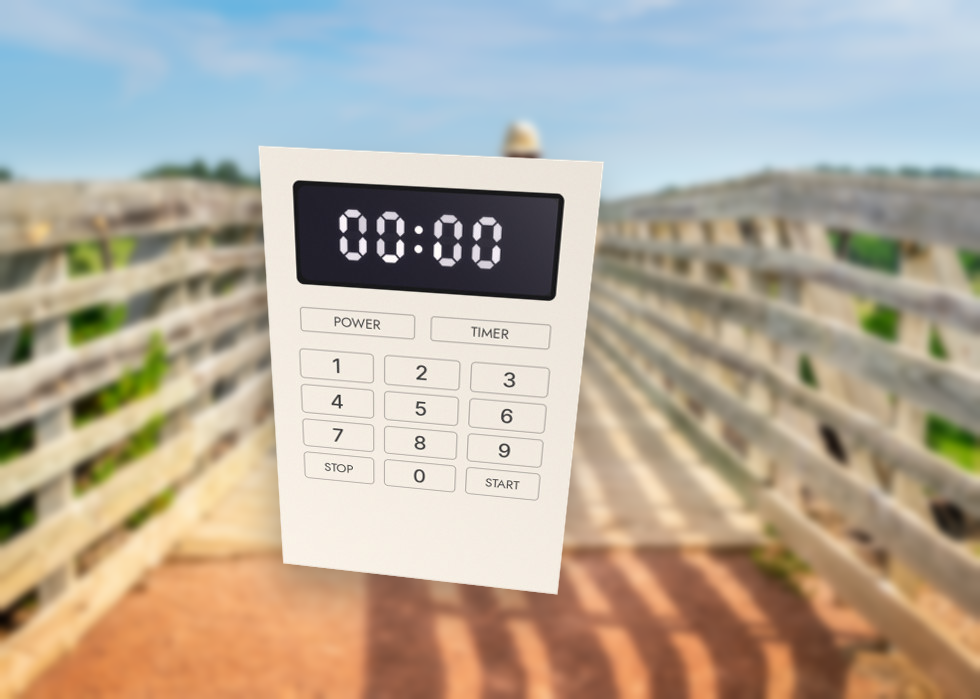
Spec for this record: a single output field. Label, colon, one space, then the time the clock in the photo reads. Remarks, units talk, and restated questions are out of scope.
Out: 0:00
